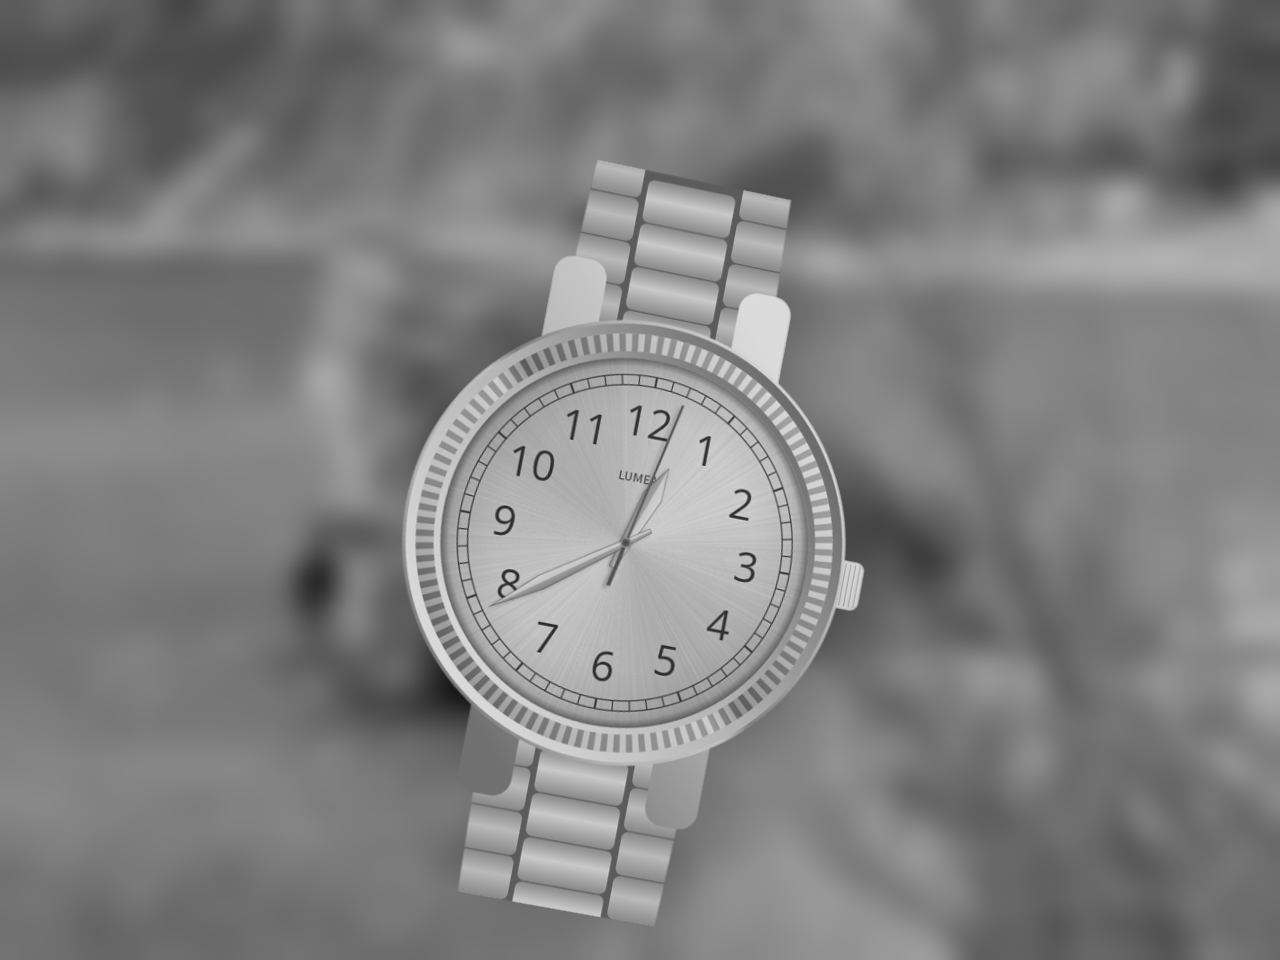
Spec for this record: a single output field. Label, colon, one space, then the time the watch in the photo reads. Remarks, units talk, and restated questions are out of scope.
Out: 12:39:02
